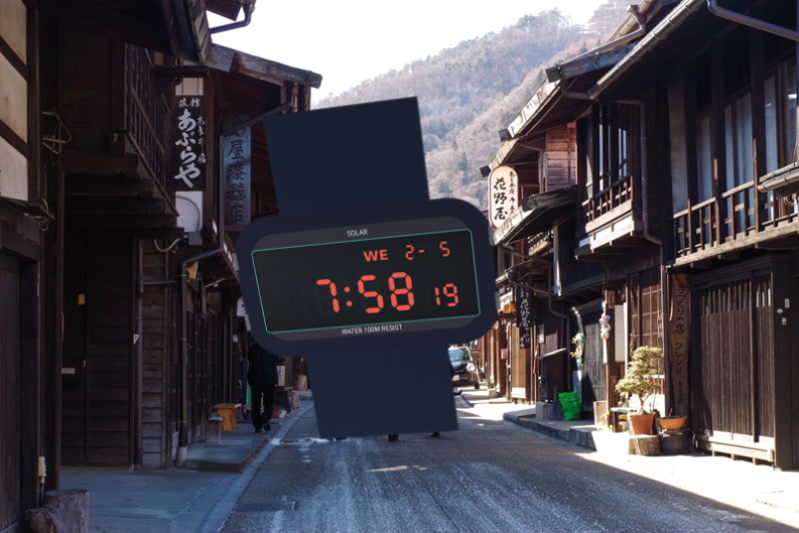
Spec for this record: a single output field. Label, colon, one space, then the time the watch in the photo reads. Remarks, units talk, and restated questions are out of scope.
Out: 7:58:19
